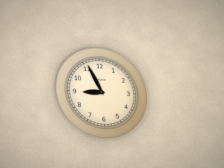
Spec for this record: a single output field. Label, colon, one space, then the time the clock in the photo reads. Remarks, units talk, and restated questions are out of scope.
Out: 8:56
